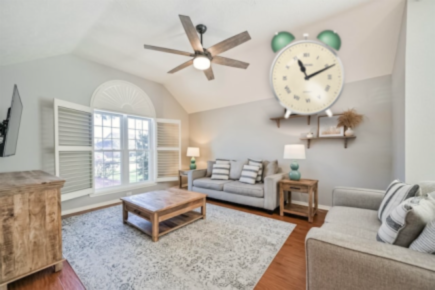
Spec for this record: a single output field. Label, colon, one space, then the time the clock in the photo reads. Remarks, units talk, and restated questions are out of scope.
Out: 11:11
